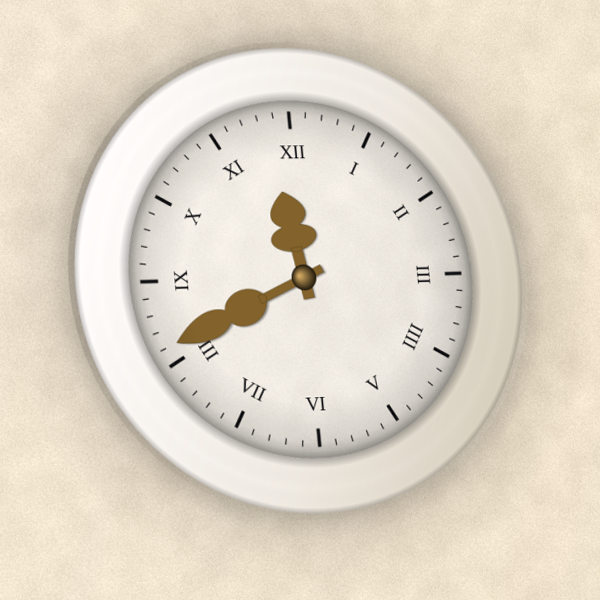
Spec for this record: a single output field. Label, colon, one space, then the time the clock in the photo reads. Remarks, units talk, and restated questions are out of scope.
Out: 11:41
